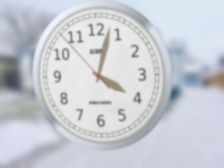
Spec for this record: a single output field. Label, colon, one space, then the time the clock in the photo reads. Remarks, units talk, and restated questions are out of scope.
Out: 4:02:53
